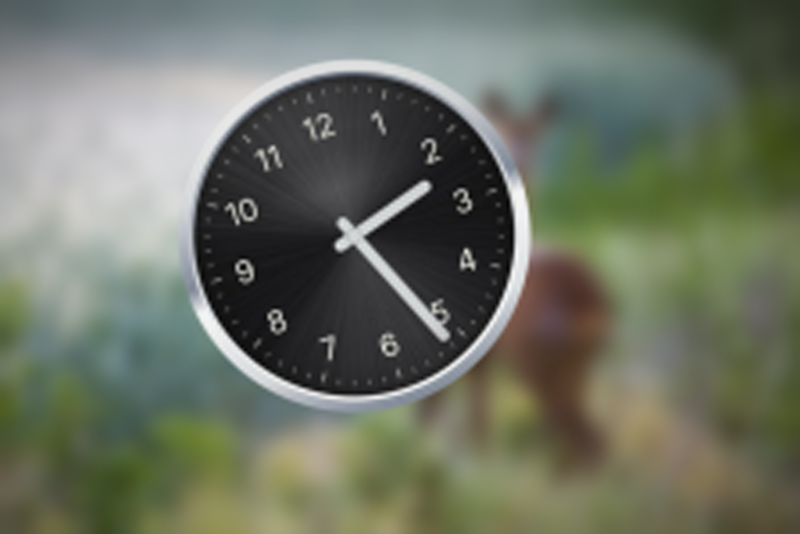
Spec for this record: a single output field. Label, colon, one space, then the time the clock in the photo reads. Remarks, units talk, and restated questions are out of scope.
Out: 2:26
